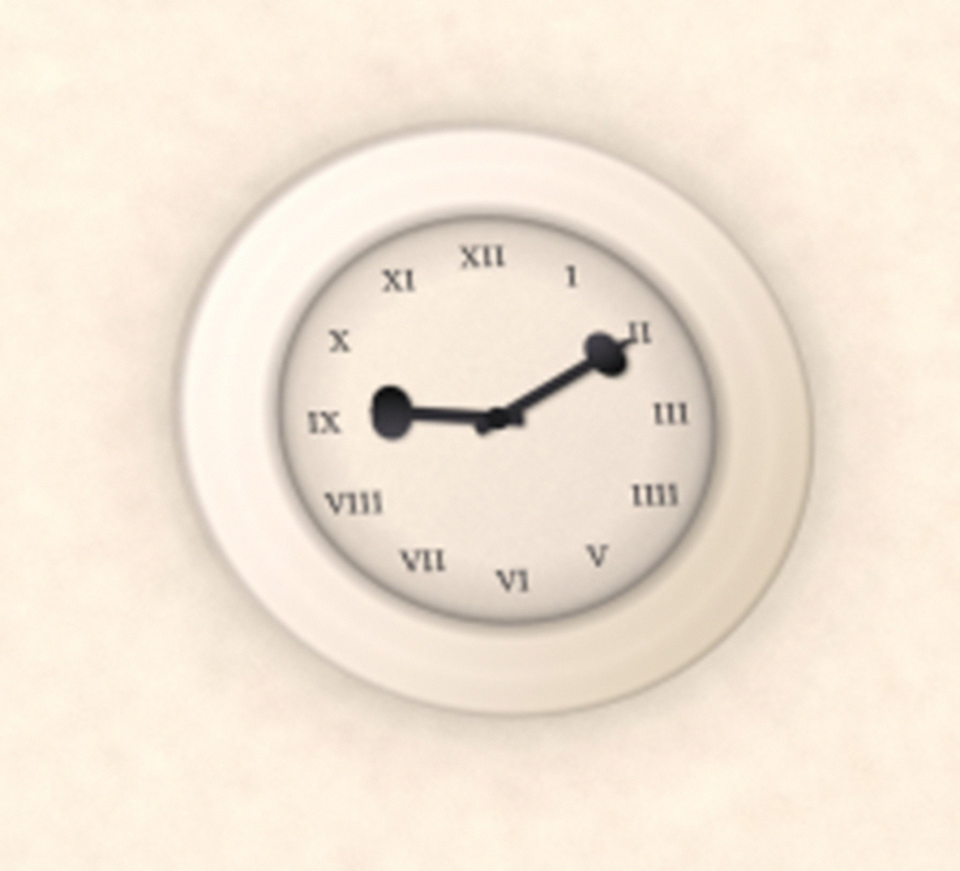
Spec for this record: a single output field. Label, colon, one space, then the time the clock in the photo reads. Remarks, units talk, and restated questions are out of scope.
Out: 9:10
